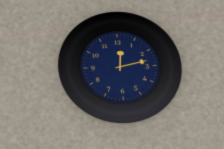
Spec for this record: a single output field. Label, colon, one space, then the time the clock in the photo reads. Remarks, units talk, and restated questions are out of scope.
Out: 12:13
